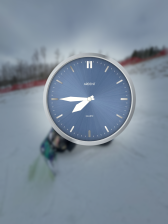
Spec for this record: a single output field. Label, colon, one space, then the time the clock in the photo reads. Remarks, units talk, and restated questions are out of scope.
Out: 7:45
